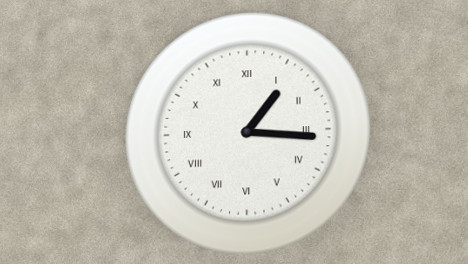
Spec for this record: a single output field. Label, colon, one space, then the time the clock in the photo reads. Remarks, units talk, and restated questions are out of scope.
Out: 1:16
